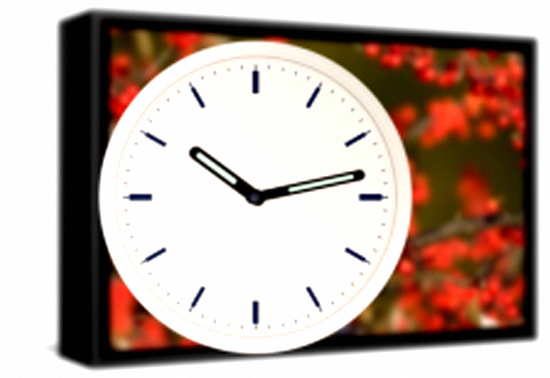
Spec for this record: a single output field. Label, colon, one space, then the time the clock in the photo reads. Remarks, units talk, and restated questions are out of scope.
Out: 10:13
